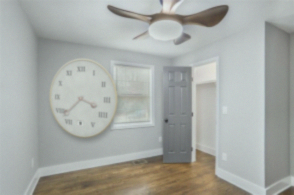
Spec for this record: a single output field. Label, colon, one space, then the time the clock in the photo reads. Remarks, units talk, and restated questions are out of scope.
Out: 3:38
